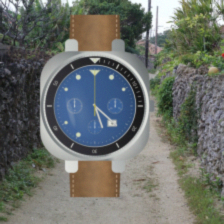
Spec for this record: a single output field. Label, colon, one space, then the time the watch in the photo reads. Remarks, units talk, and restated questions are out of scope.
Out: 5:22
